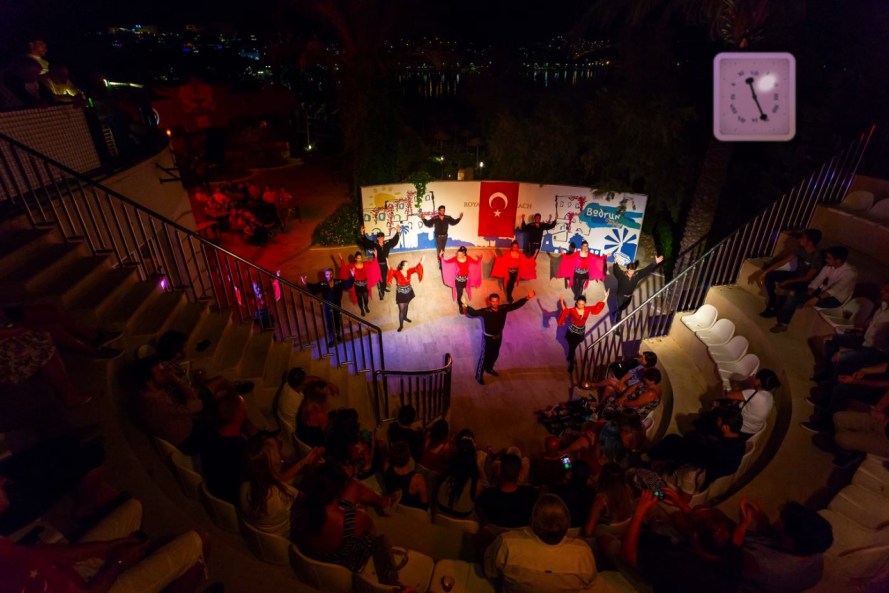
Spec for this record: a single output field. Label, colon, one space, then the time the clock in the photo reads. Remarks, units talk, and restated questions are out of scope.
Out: 11:26
